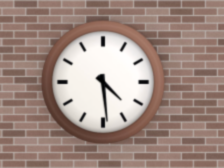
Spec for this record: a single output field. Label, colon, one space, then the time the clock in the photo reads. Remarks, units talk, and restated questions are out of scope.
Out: 4:29
